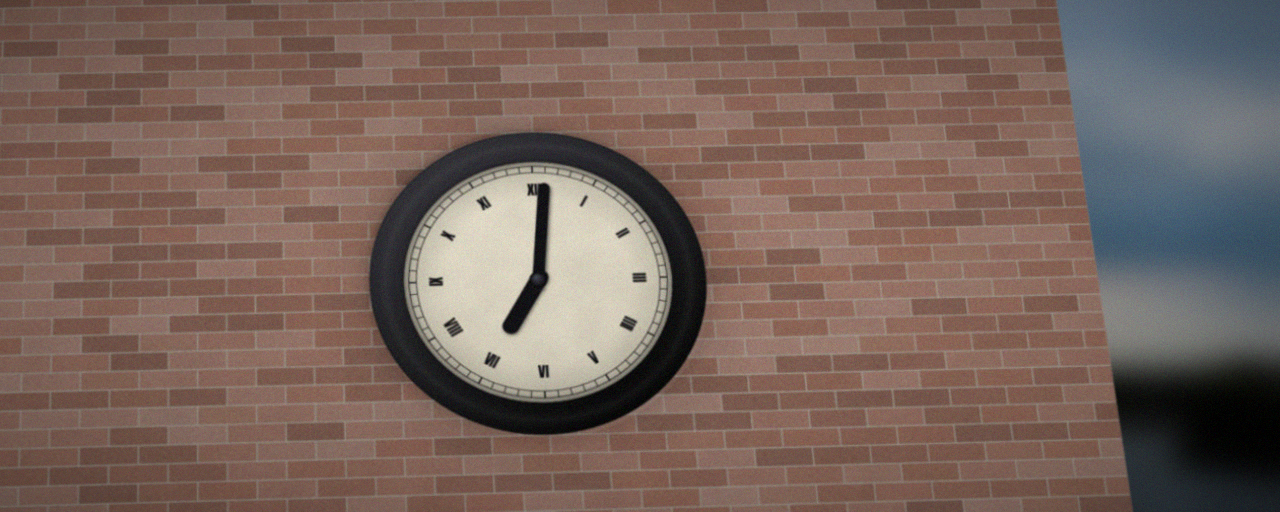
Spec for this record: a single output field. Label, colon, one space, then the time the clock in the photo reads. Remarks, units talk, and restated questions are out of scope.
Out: 7:01
